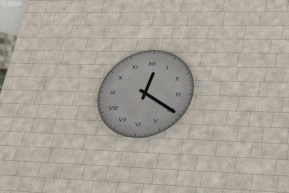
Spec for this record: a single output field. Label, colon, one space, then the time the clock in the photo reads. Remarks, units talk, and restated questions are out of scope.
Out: 12:20
